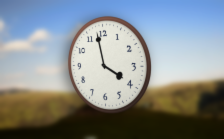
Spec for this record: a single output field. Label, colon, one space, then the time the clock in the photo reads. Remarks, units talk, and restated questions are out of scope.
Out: 3:58
